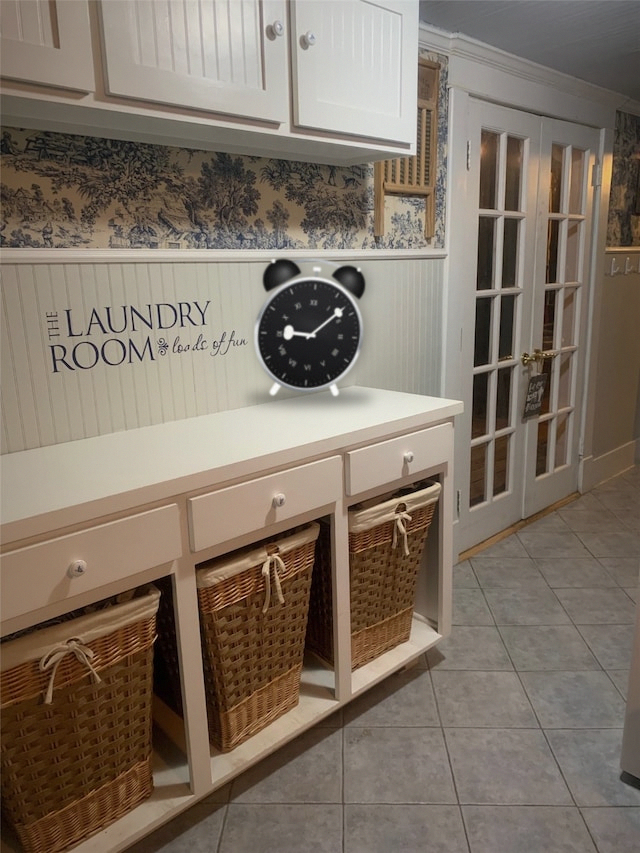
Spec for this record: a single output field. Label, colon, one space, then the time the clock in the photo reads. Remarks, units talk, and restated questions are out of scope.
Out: 9:08
